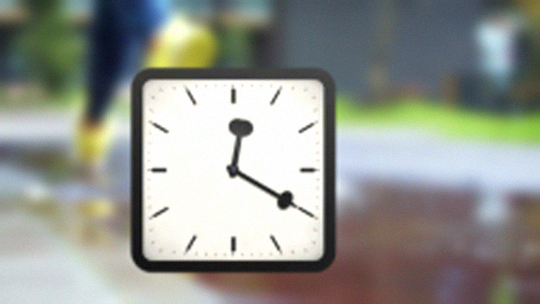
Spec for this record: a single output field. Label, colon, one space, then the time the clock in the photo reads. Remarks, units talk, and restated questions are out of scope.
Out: 12:20
